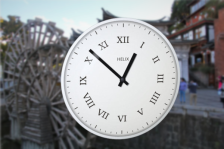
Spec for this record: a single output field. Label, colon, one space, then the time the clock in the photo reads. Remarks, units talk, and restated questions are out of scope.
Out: 12:52
